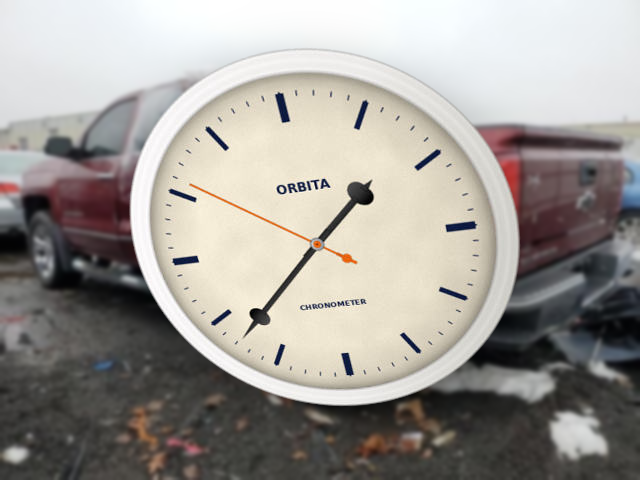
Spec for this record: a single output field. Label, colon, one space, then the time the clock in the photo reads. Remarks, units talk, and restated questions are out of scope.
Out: 1:37:51
